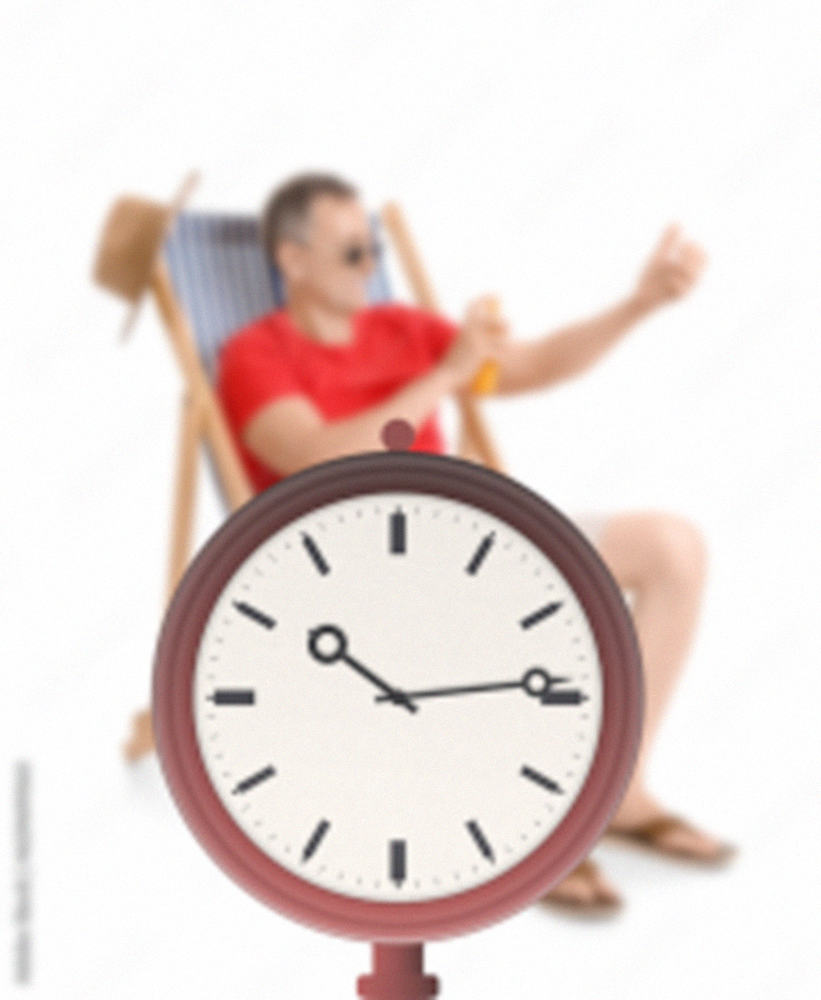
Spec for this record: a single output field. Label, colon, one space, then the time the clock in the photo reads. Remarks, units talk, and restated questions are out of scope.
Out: 10:14
